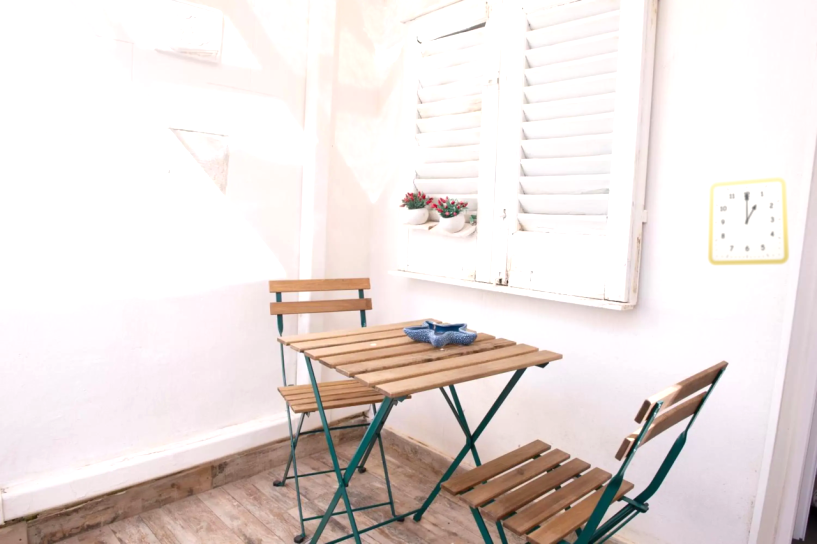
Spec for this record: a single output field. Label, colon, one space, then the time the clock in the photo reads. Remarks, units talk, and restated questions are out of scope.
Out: 1:00
